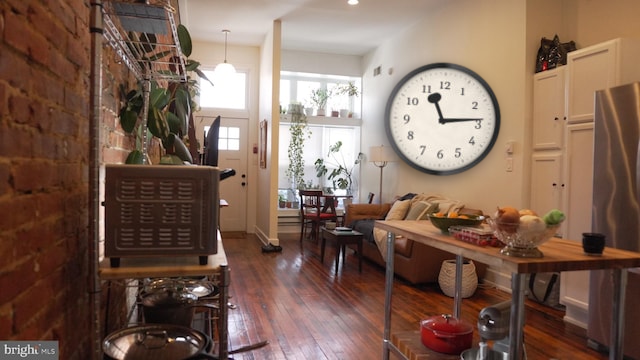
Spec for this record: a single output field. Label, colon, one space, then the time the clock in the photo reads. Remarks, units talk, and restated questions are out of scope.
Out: 11:14
